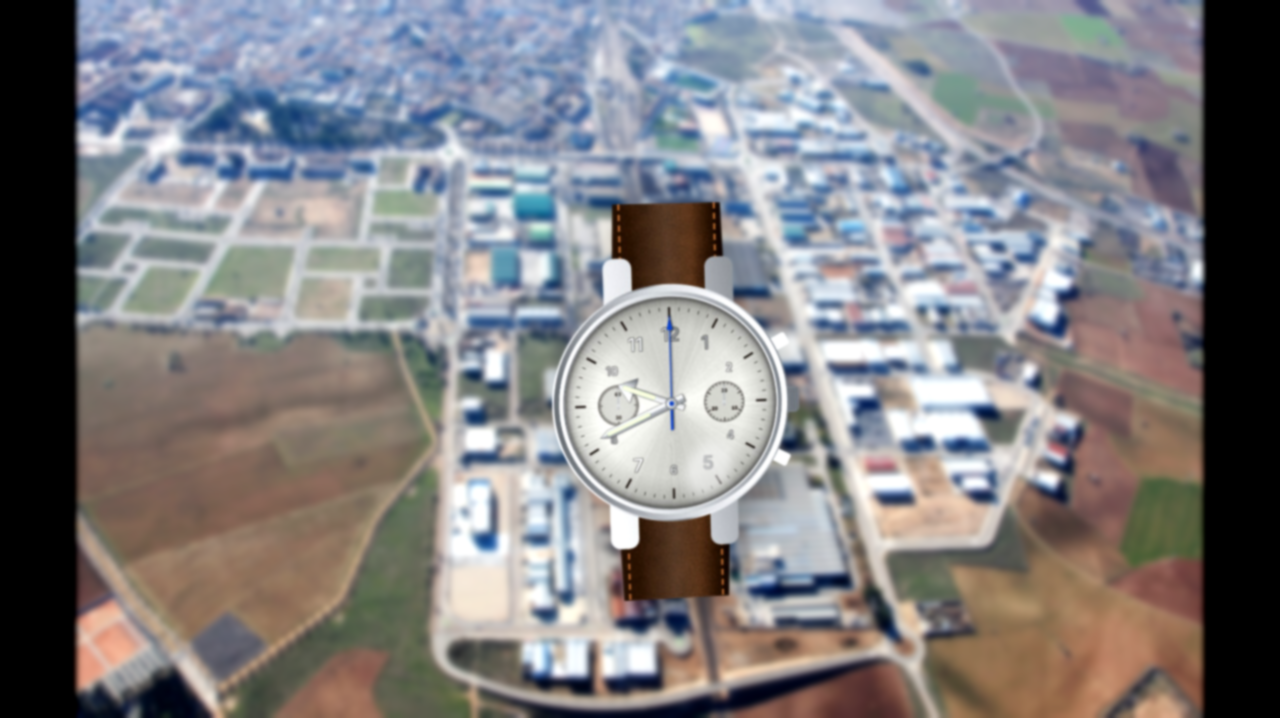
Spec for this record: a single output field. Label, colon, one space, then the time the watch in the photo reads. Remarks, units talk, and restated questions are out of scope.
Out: 9:41
